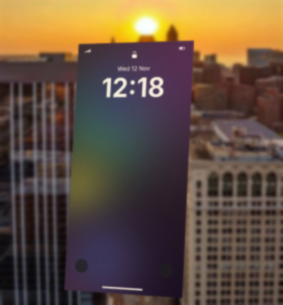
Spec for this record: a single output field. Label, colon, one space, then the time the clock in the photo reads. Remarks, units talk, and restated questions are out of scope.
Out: 12:18
